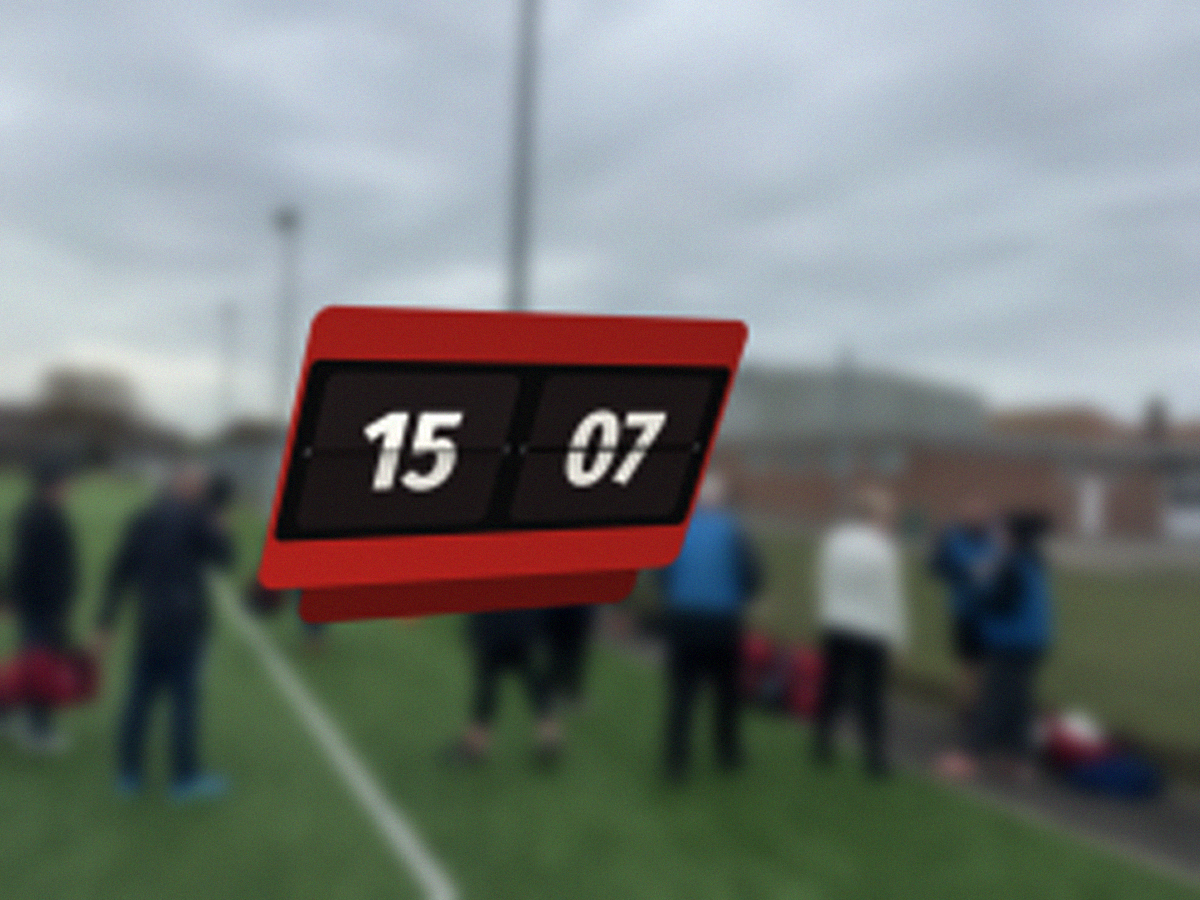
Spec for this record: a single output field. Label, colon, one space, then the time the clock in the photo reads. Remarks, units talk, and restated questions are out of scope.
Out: 15:07
